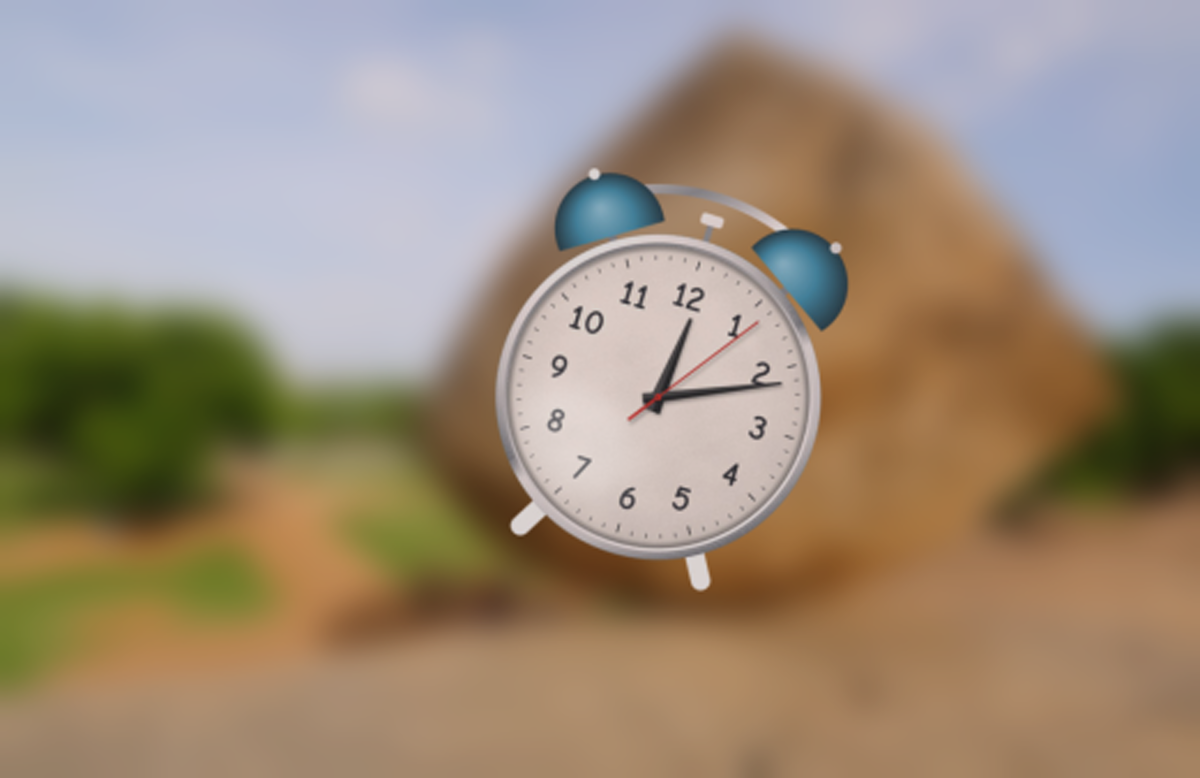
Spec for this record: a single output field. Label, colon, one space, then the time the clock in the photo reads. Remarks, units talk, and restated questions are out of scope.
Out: 12:11:06
